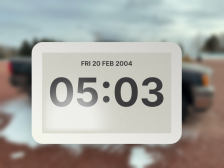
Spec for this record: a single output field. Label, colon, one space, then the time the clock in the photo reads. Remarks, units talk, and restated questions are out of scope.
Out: 5:03
